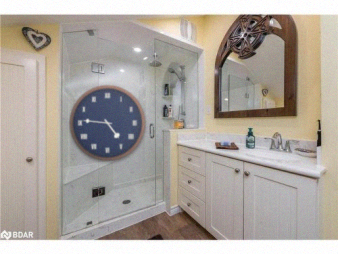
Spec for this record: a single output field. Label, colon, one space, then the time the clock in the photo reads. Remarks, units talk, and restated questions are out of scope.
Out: 4:46
